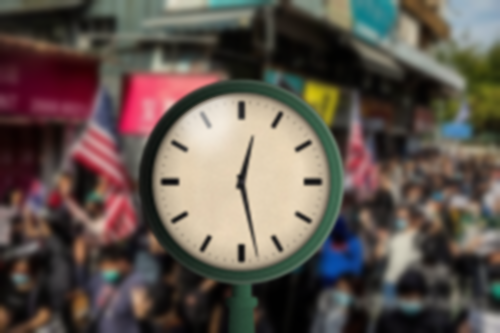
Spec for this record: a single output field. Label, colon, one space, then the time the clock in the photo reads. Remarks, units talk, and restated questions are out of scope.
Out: 12:28
